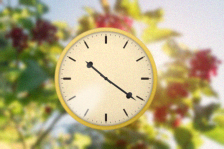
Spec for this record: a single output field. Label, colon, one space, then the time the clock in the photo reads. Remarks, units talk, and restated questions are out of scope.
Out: 10:21
